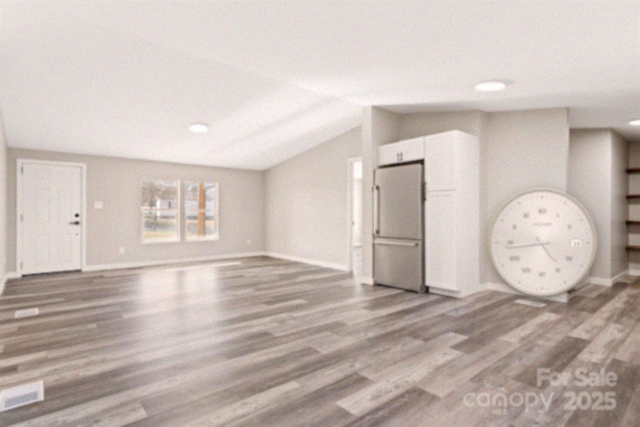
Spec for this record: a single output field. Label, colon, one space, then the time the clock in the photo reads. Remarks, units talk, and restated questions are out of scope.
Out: 4:44
